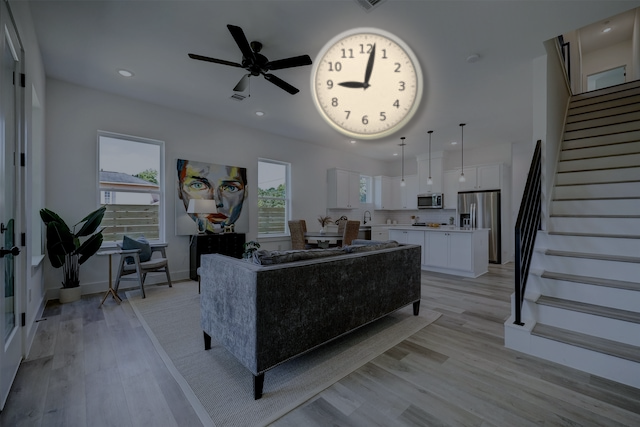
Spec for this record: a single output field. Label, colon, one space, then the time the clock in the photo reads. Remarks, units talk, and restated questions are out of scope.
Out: 9:02
